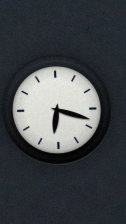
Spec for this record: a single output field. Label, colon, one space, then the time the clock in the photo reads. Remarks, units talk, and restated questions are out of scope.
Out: 6:18
